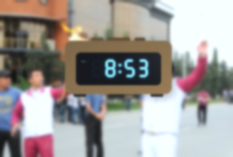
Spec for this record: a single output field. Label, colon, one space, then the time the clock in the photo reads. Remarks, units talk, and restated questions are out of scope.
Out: 8:53
